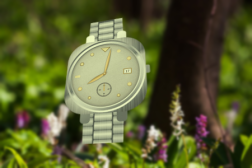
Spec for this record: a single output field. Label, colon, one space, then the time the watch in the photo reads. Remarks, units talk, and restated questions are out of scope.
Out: 8:02
